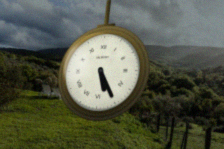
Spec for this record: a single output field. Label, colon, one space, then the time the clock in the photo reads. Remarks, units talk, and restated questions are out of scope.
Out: 5:25
